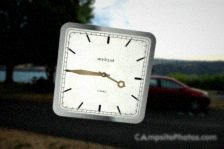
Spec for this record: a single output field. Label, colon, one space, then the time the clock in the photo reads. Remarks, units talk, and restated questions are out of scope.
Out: 3:45
